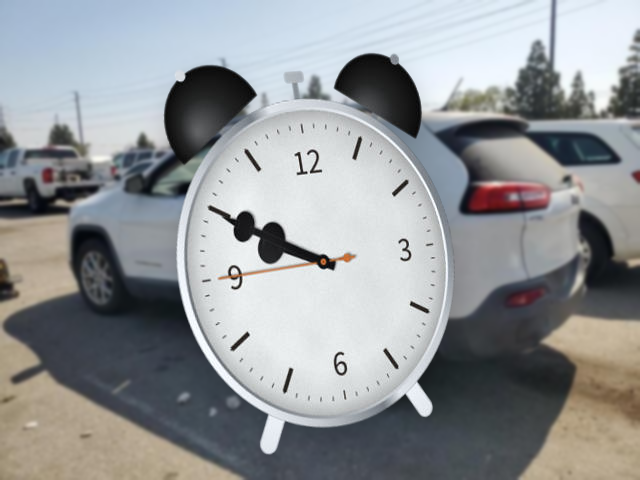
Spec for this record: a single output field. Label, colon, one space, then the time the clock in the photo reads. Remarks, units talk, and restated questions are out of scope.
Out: 9:49:45
